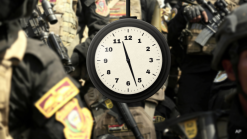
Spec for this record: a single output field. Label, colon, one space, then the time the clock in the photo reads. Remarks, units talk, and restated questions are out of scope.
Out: 11:27
